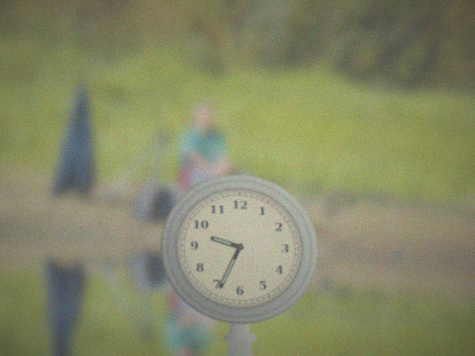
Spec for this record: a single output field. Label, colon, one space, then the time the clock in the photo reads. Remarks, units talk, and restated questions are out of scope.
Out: 9:34
